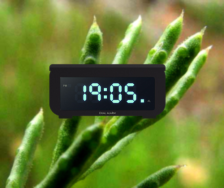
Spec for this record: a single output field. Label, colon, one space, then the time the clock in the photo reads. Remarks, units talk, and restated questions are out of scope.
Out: 19:05
